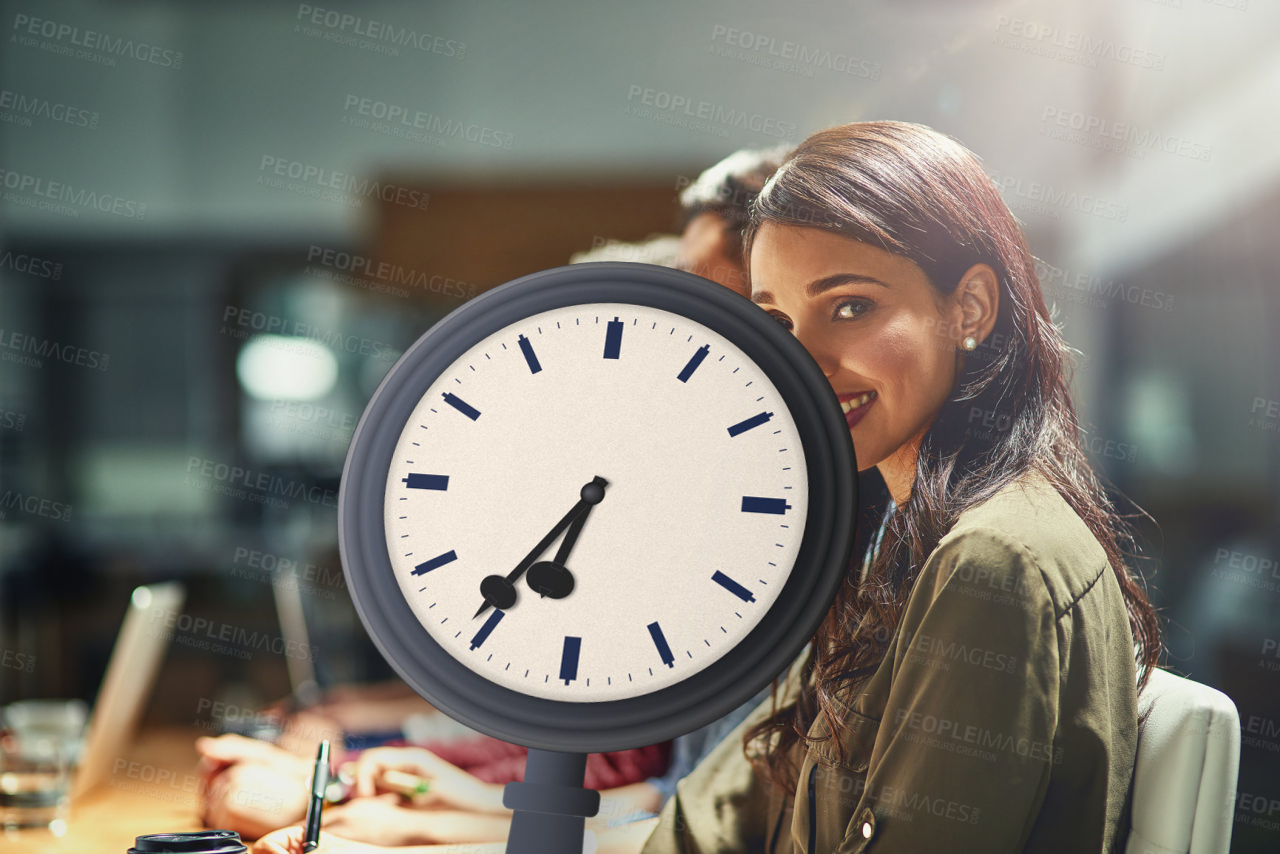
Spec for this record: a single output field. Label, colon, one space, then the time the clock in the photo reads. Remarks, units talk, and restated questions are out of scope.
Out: 6:36
